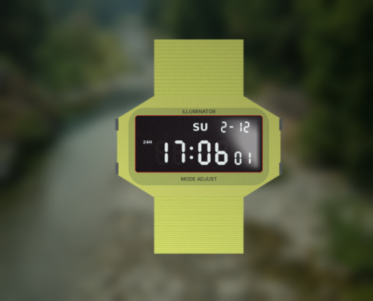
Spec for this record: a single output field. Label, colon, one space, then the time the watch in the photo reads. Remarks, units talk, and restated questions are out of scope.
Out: 17:06:01
